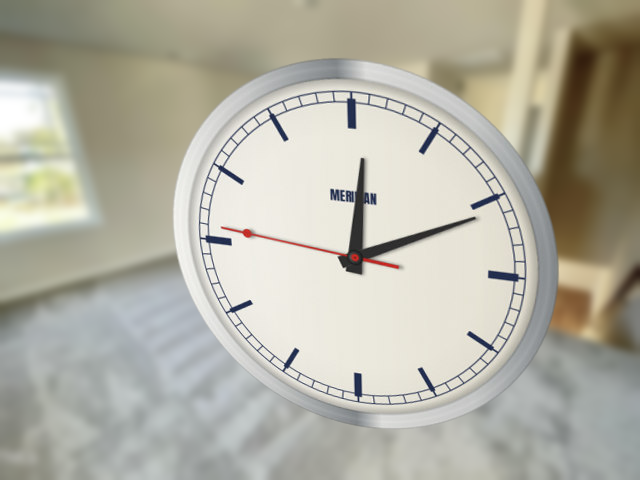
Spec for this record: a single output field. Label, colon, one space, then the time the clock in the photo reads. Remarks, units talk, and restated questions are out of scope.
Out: 12:10:46
